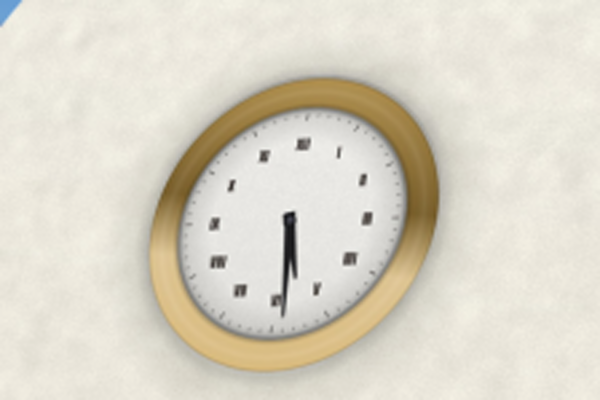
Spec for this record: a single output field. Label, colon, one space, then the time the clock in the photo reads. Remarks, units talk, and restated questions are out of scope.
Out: 5:29
